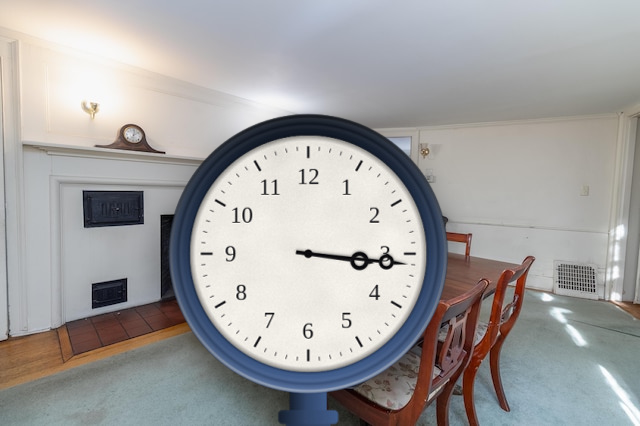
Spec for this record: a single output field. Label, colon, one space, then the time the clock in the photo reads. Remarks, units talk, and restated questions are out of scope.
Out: 3:16
